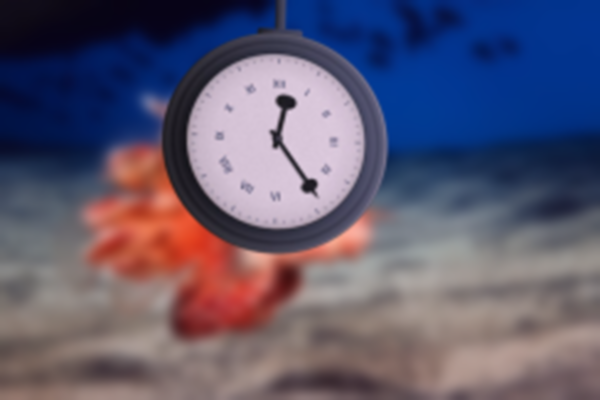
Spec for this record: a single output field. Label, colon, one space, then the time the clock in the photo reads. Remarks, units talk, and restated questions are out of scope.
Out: 12:24
